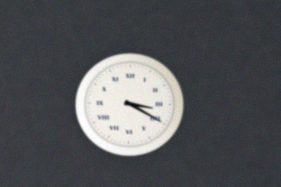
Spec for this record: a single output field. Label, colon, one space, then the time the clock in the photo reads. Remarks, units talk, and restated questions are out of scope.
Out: 3:20
